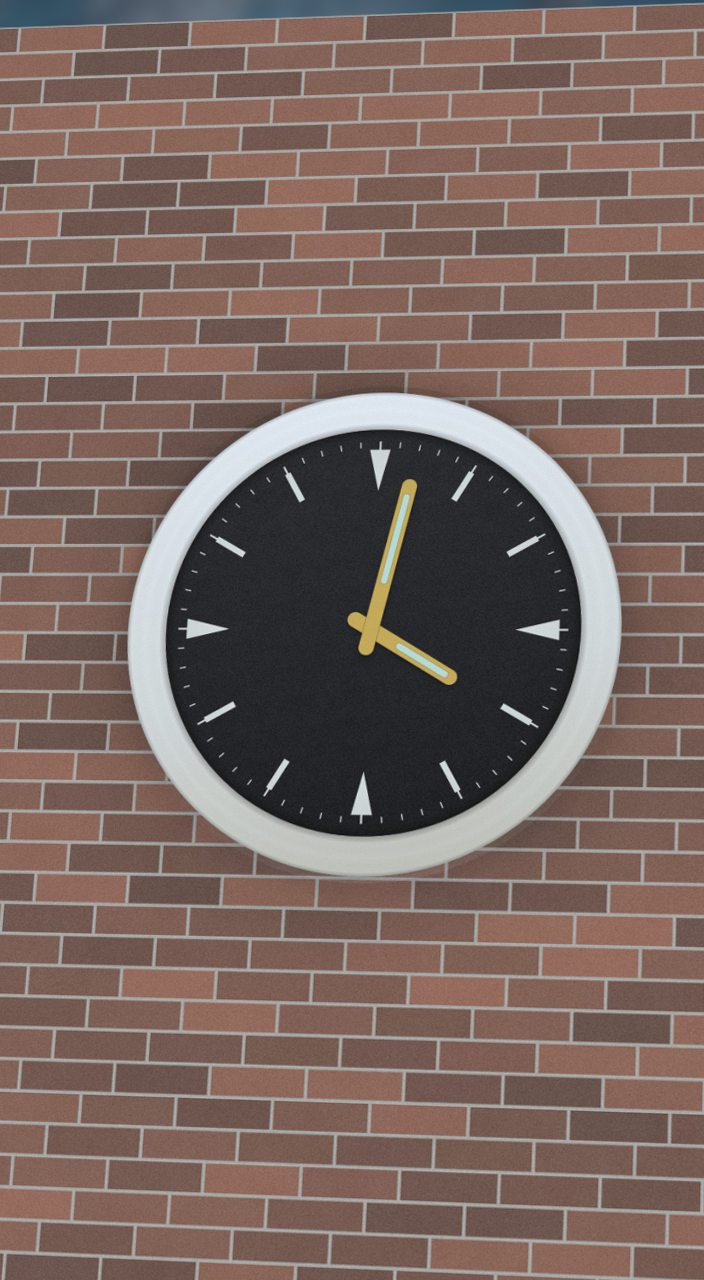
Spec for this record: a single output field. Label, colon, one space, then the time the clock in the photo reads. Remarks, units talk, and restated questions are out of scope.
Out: 4:02
